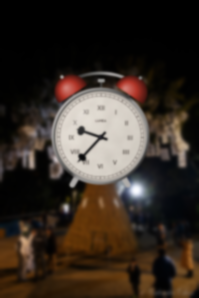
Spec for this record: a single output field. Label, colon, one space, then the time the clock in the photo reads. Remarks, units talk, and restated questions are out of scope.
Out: 9:37
